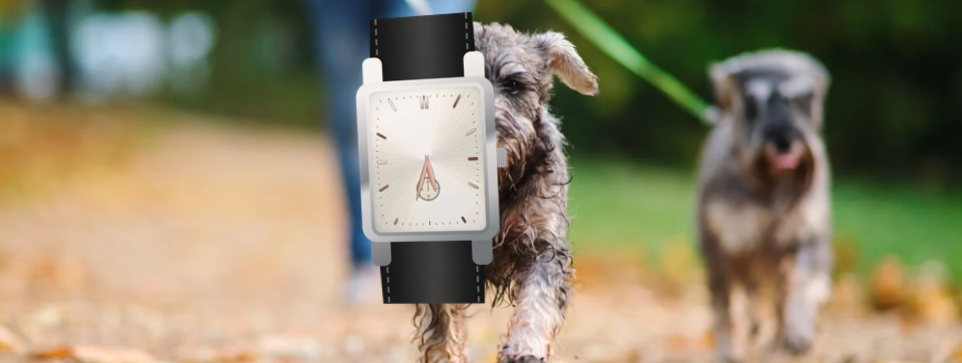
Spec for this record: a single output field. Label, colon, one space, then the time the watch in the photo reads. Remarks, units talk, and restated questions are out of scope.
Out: 5:33
